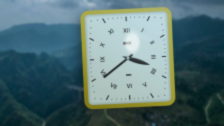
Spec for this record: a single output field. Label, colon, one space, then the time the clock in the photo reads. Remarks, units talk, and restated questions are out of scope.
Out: 3:39
